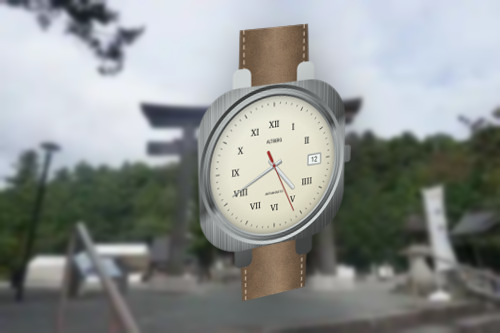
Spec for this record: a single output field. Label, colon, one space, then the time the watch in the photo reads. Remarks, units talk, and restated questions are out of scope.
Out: 4:40:26
